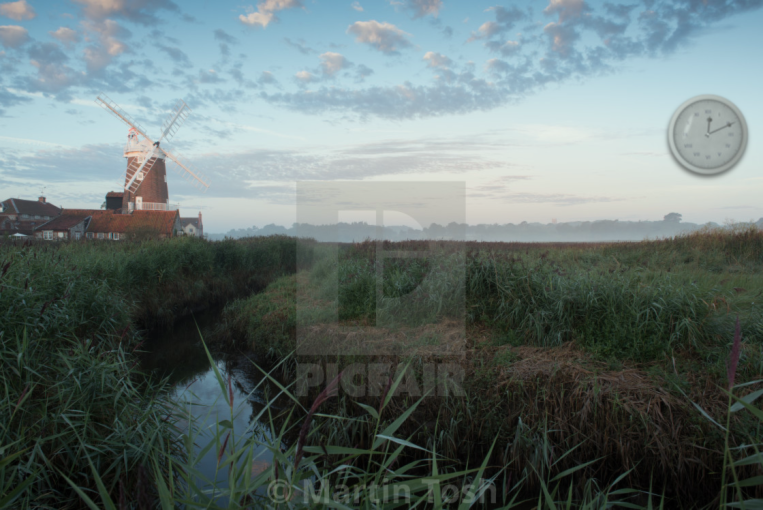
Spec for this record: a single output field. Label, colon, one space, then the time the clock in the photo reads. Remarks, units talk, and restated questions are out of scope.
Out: 12:11
